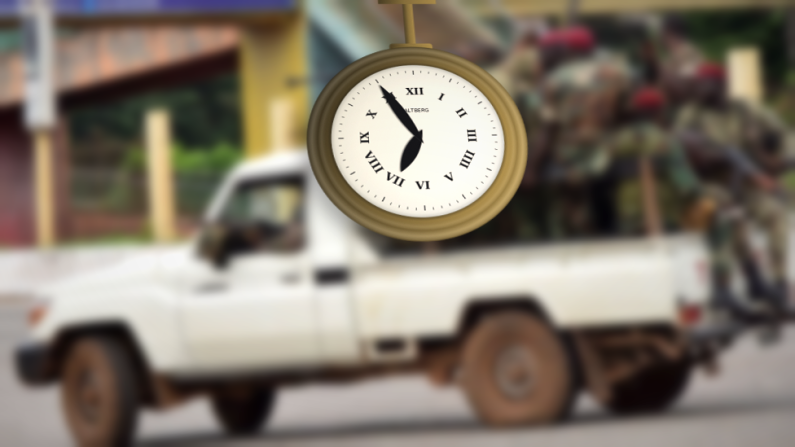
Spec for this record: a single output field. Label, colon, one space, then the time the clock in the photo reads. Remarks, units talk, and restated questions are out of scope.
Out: 6:55
